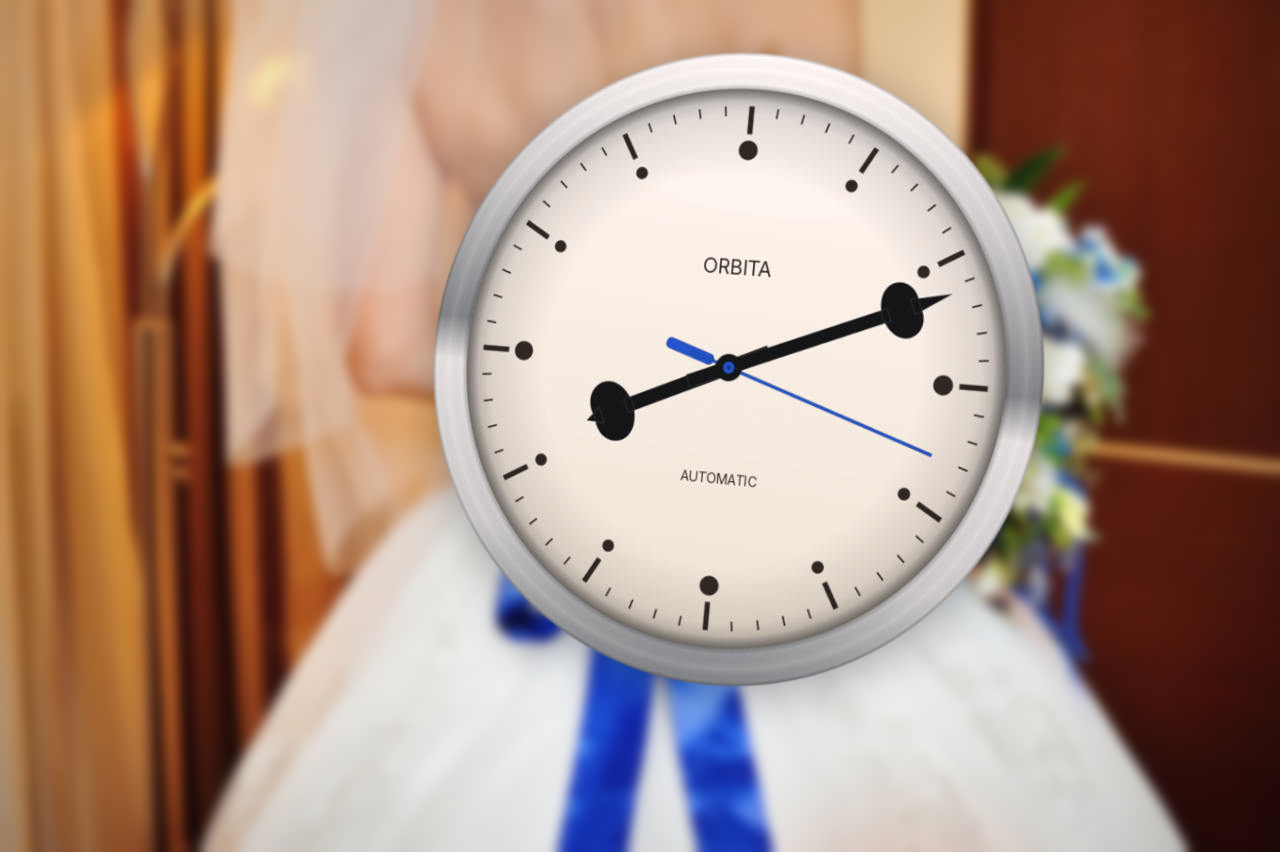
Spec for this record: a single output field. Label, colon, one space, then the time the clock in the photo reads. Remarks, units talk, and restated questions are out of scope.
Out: 8:11:18
